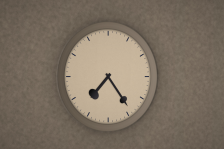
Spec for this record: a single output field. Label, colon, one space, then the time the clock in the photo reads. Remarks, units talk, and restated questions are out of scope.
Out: 7:24
